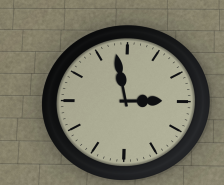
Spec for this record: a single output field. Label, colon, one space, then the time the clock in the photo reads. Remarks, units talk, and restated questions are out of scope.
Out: 2:58
